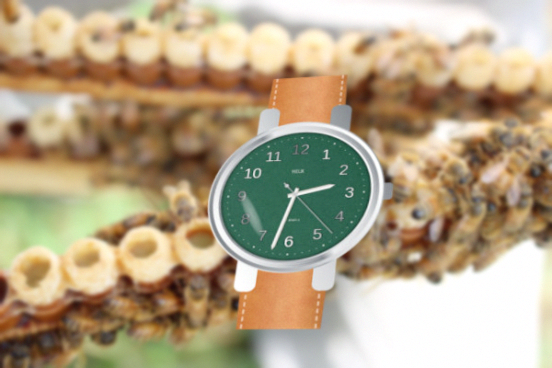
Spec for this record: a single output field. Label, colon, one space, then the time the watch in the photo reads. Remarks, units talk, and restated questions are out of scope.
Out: 2:32:23
